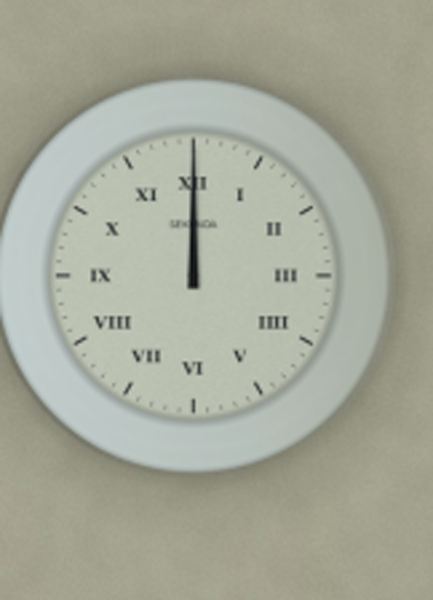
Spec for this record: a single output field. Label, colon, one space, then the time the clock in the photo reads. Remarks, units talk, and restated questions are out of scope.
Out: 12:00
